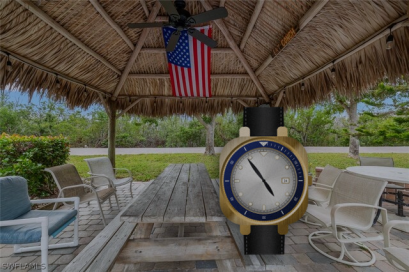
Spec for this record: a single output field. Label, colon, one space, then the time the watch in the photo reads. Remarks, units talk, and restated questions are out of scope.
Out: 4:54
